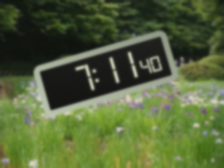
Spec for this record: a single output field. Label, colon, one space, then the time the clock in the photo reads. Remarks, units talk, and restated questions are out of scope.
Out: 7:11:40
